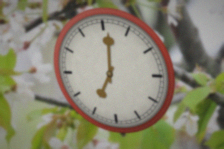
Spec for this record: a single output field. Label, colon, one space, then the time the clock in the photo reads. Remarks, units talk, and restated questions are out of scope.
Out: 7:01
